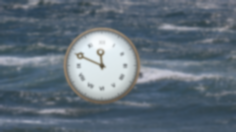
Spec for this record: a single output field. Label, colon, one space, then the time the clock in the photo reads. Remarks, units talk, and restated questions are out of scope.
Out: 11:49
